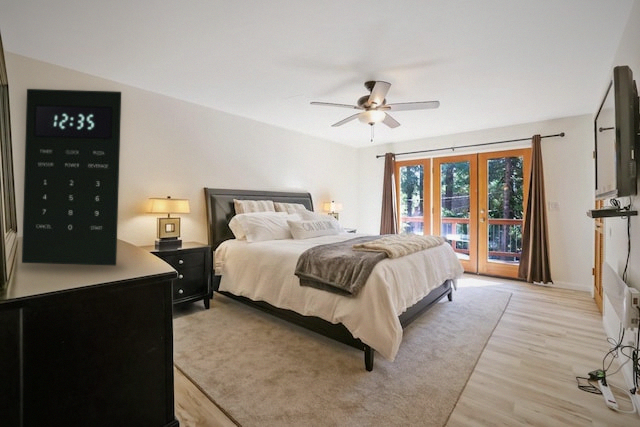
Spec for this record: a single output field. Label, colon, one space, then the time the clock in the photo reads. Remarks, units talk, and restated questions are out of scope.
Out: 12:35
